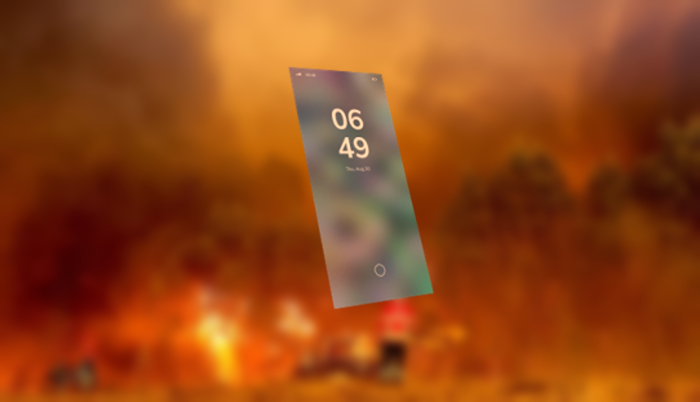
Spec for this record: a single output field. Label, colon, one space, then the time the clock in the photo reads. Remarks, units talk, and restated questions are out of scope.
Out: 6:49
